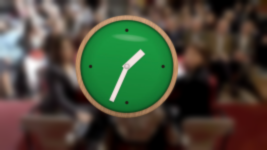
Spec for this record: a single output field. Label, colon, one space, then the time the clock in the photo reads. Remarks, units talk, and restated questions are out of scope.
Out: 1:34
